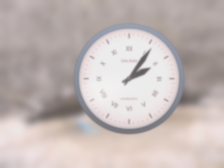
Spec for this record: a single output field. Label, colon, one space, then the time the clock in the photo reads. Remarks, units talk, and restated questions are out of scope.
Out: 2:06
